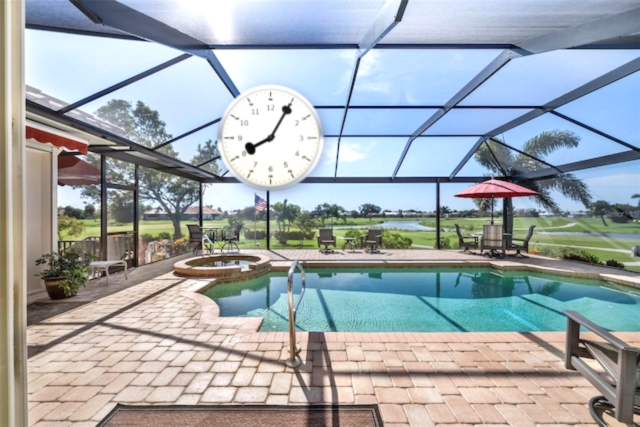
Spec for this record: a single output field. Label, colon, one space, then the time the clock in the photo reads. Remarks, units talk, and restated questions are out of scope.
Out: 8:05
